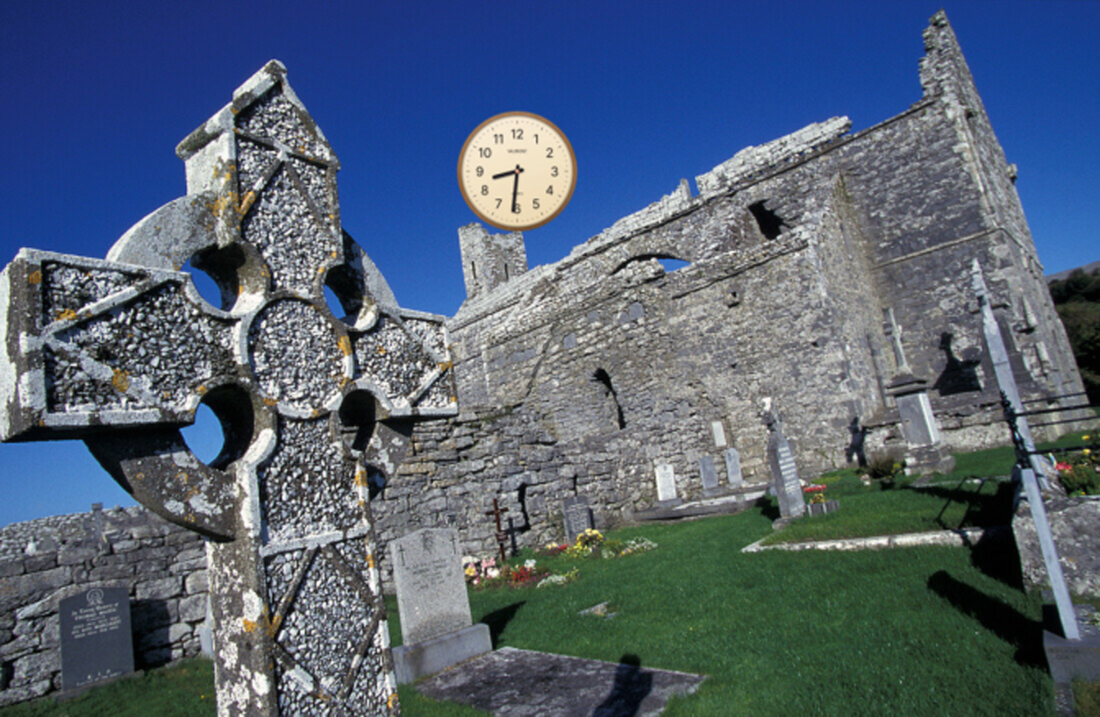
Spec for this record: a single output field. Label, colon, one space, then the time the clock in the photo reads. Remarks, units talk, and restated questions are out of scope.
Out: 8:31
